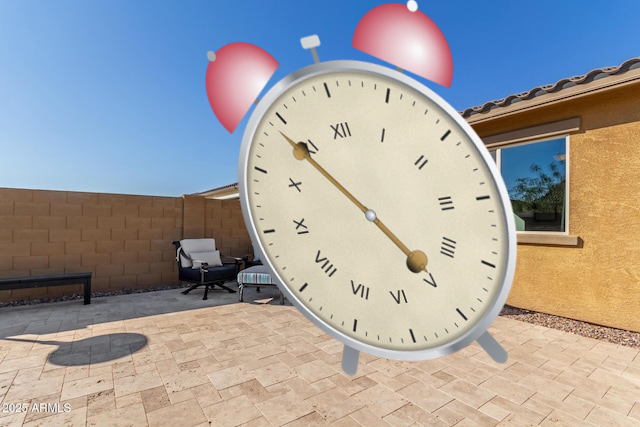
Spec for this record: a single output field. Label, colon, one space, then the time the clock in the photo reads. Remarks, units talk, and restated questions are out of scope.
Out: 4:54
